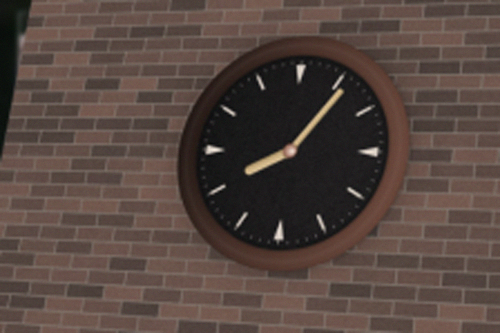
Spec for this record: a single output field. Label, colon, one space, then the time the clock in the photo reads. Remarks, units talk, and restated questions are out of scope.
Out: 8:06
